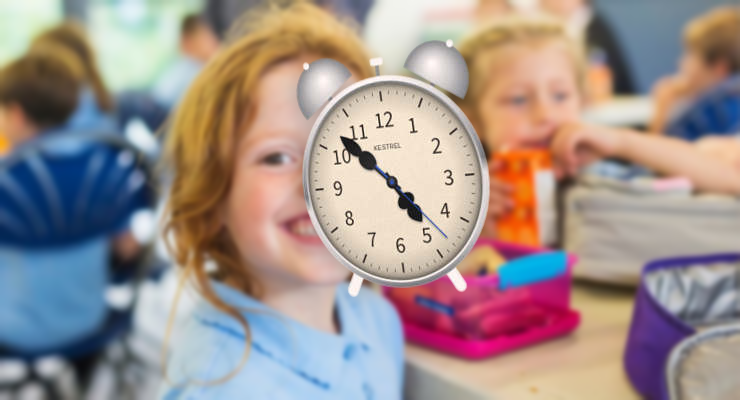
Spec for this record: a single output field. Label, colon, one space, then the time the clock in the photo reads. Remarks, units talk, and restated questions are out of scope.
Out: 4:52:23
